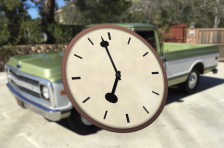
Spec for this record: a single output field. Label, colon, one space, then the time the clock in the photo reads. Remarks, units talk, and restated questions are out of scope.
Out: 6:58
